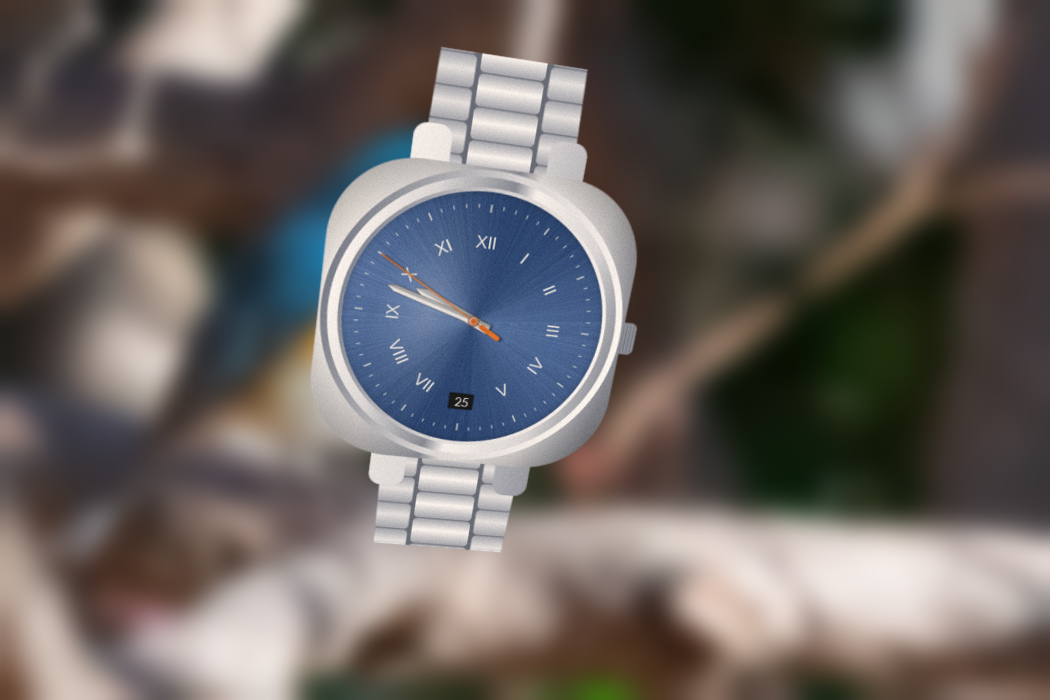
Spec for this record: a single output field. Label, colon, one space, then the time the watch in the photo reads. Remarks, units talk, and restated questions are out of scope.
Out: 9:47:50
